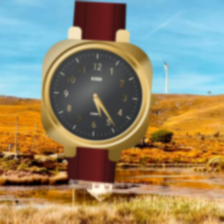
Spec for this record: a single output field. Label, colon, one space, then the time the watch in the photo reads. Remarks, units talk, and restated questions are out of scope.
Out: 5:24
